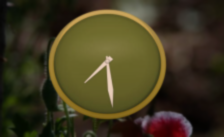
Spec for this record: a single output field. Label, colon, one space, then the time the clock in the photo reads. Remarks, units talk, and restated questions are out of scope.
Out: 7:29
